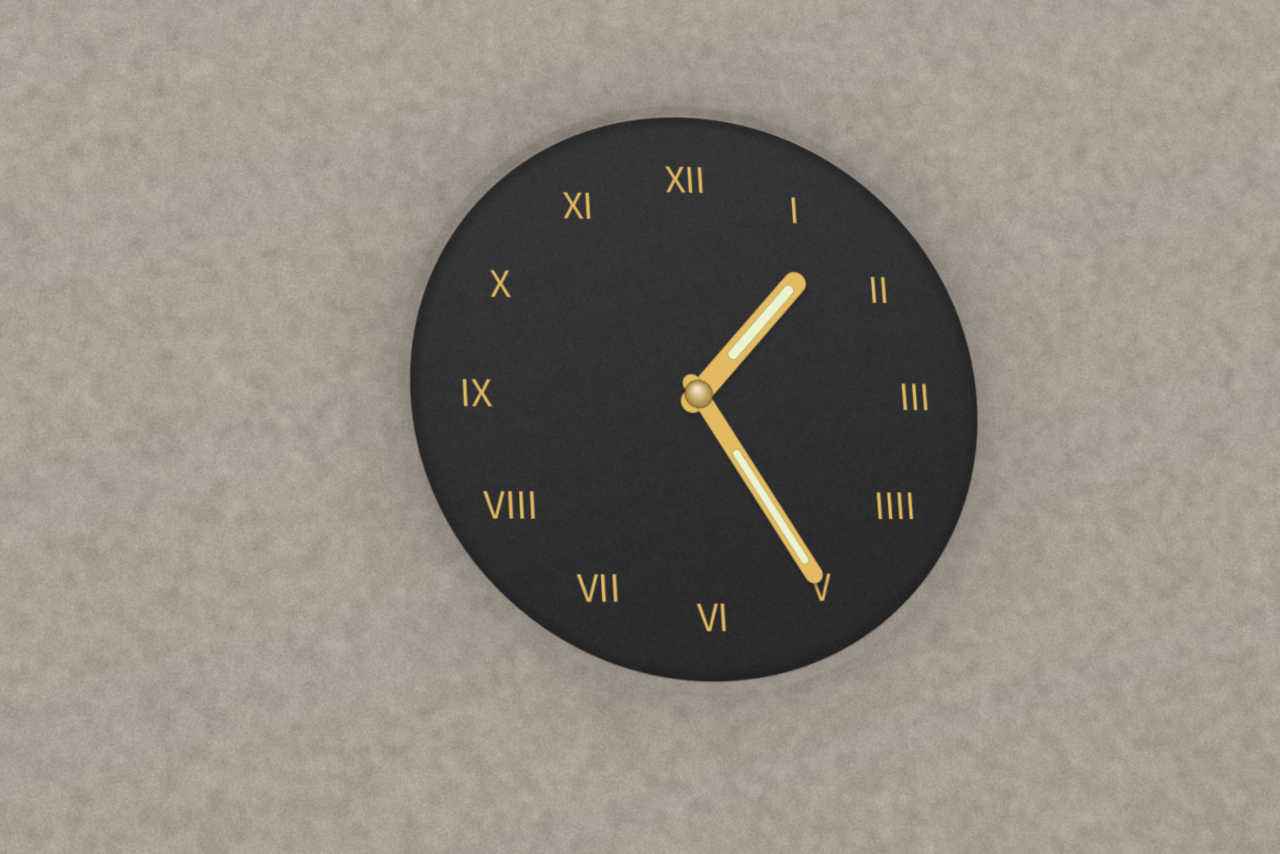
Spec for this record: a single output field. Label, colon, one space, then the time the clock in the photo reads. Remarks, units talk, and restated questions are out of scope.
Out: 1:25
